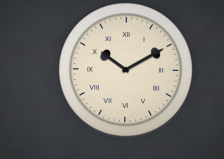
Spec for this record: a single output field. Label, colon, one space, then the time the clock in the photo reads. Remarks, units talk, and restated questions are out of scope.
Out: 10:10
